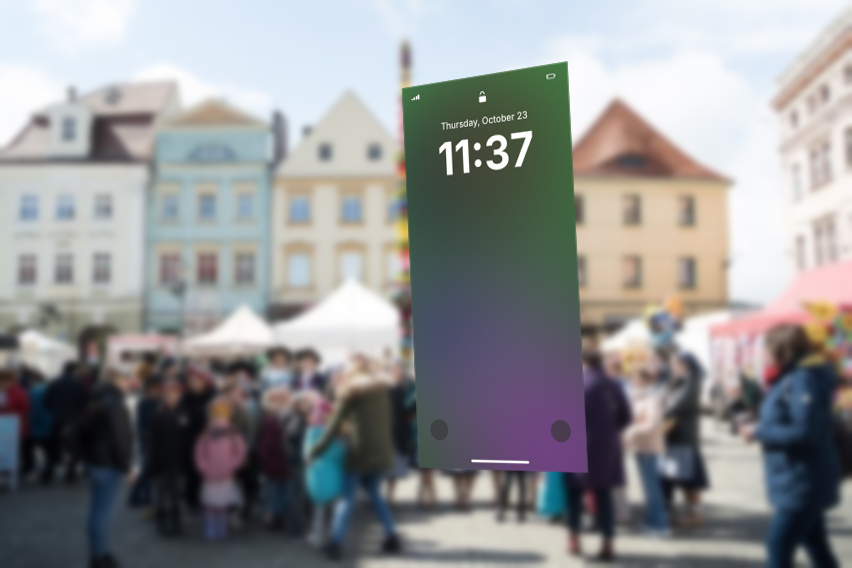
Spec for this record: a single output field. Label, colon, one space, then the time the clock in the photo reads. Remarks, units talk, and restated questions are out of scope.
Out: 11:37
